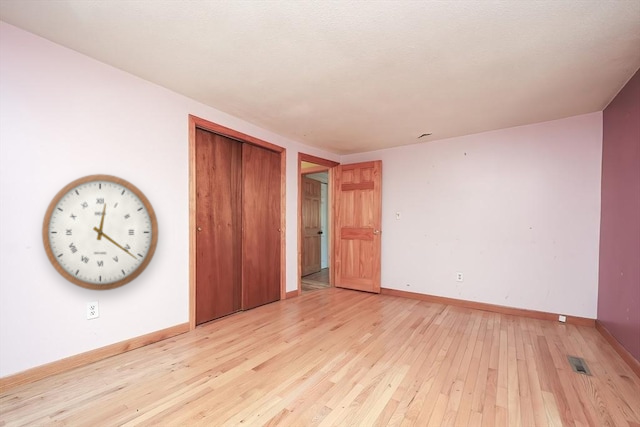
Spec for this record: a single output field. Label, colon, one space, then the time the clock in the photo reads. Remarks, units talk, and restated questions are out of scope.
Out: 12:21
